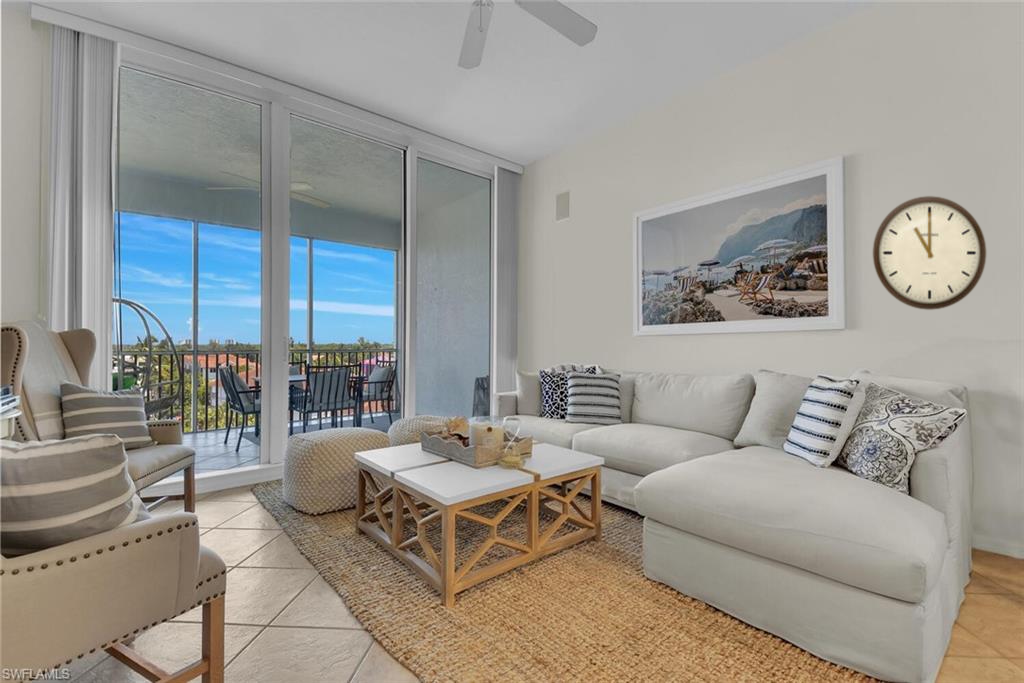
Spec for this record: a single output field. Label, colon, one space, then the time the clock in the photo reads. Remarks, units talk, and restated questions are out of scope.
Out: 11:00
